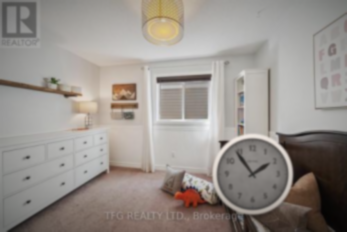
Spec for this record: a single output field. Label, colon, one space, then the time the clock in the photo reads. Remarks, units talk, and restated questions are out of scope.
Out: 1:54
